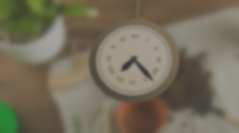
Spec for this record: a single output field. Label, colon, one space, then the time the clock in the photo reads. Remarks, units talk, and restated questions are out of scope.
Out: 7:23
